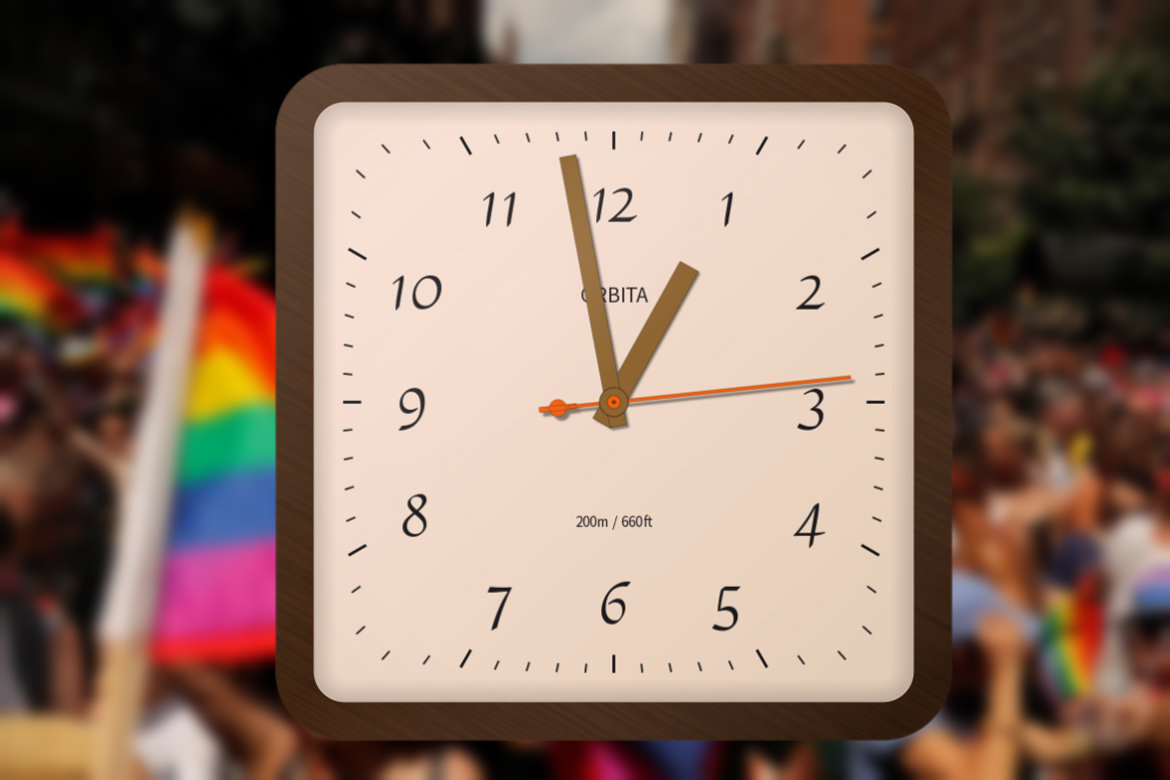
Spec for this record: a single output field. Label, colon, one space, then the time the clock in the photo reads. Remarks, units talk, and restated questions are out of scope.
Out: 12:58:14
